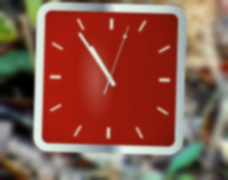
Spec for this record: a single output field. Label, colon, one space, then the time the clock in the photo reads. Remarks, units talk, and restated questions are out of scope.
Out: 10:54:03
